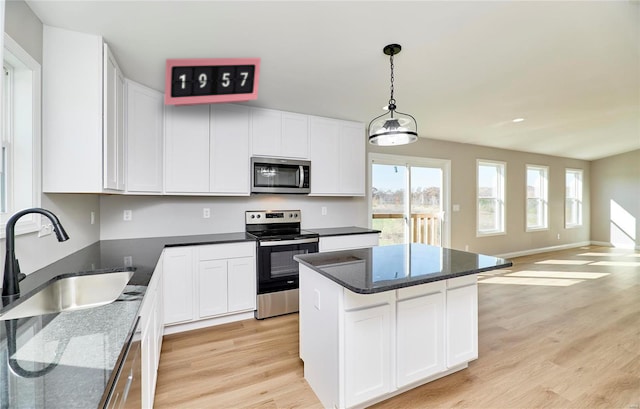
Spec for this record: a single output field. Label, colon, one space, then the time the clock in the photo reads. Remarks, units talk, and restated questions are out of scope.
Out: 19:57
